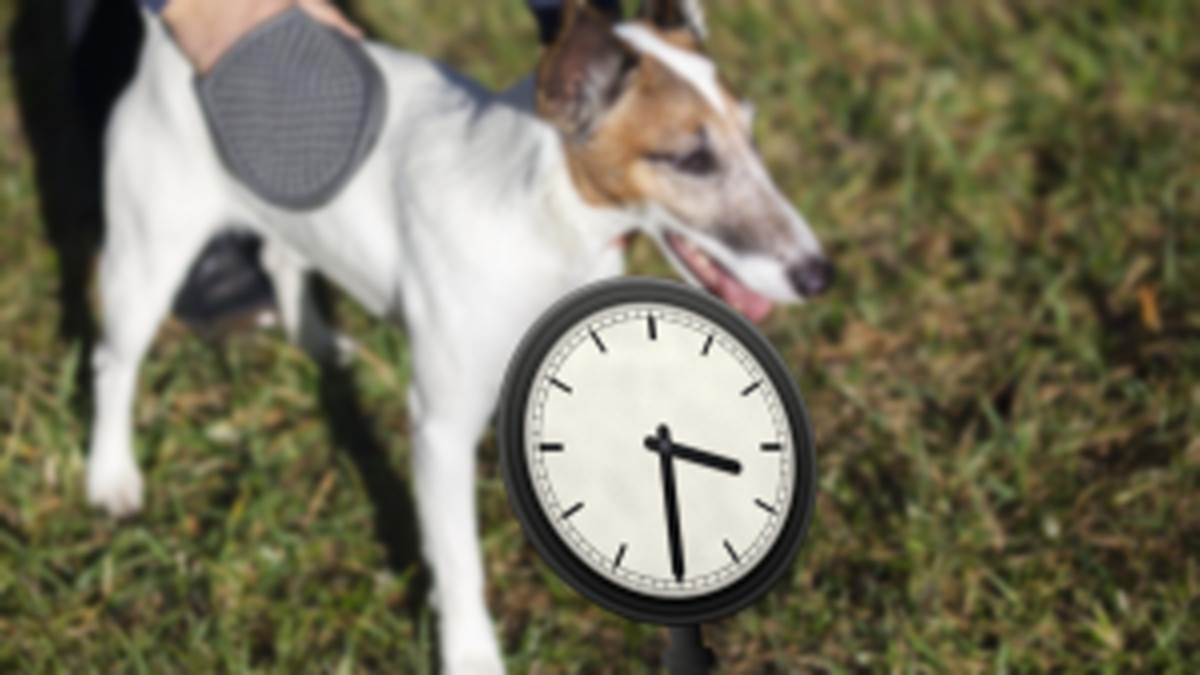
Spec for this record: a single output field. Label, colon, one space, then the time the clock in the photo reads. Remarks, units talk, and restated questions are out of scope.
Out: 3:30
